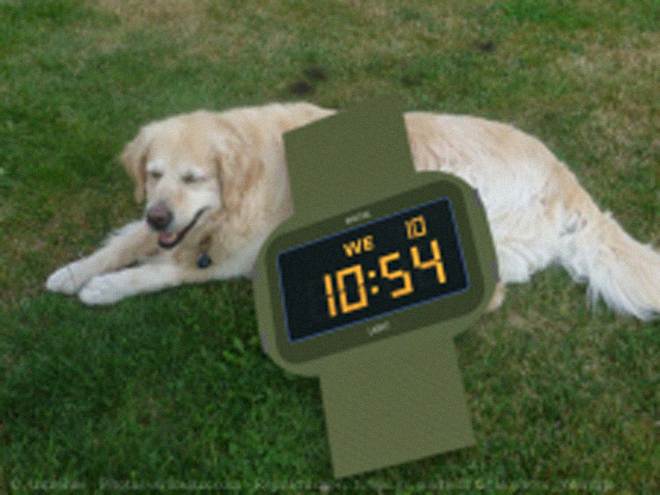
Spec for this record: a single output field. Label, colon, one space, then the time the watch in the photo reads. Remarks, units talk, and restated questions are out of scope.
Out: 10:54
